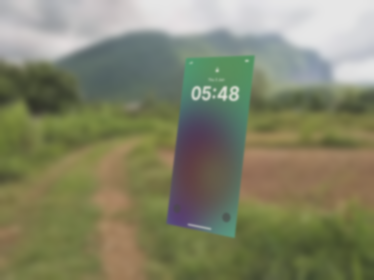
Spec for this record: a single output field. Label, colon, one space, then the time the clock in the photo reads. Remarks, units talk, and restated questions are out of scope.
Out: 5:48
